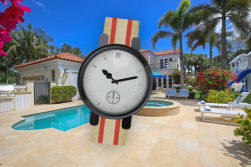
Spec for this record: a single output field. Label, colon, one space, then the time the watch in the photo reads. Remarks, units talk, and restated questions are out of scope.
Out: 10:12
